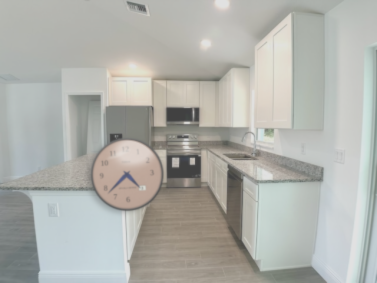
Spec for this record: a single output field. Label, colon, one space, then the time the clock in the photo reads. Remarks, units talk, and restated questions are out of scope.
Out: 4:38
